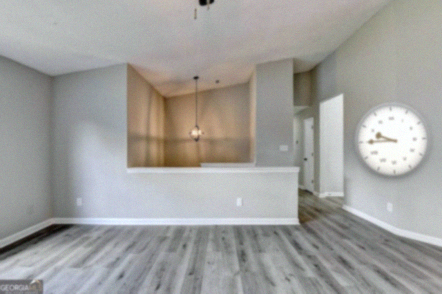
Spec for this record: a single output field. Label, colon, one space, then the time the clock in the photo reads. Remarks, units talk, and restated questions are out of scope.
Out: 9:45
